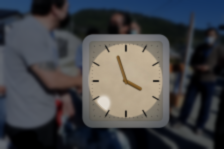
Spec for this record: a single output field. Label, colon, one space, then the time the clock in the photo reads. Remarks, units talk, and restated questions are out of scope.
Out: 3:57
